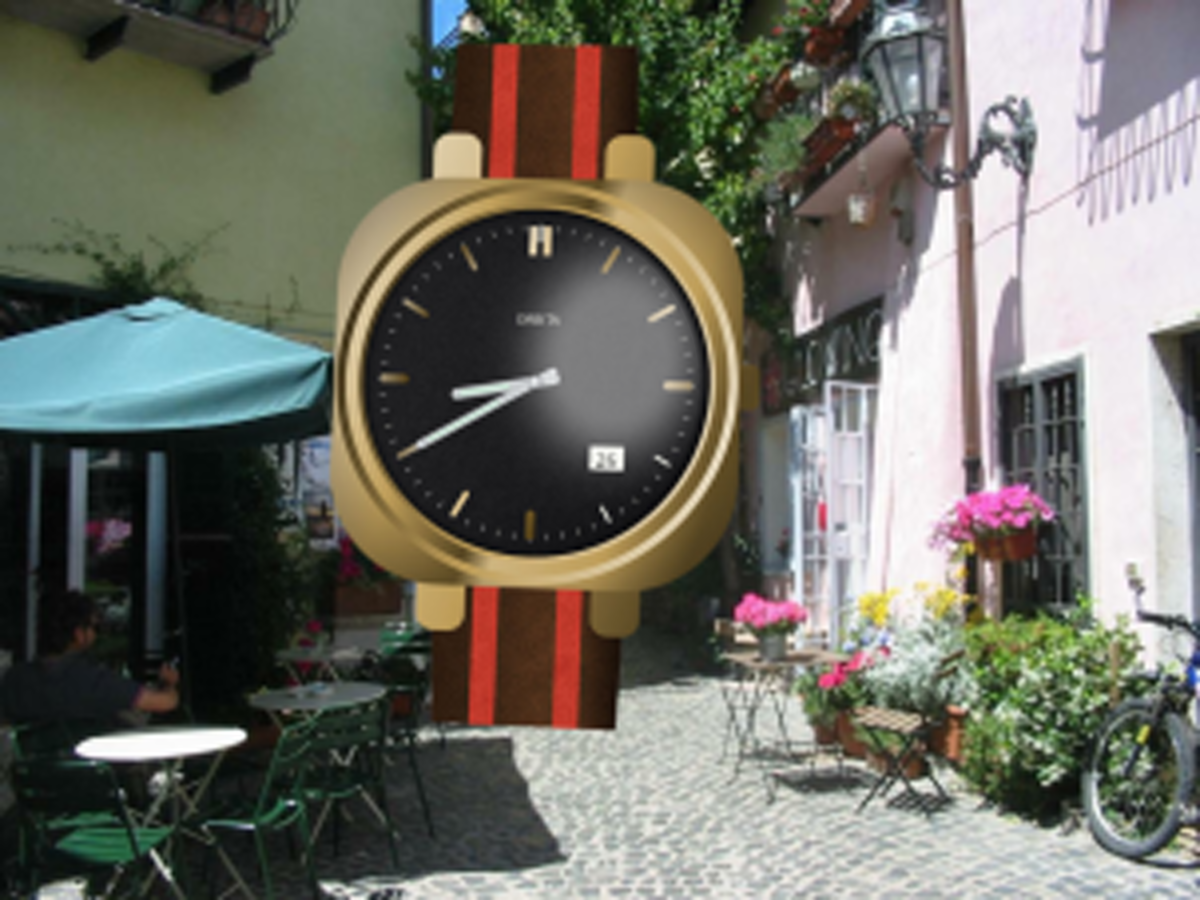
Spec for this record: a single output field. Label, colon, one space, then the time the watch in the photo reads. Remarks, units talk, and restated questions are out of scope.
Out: 8:40
